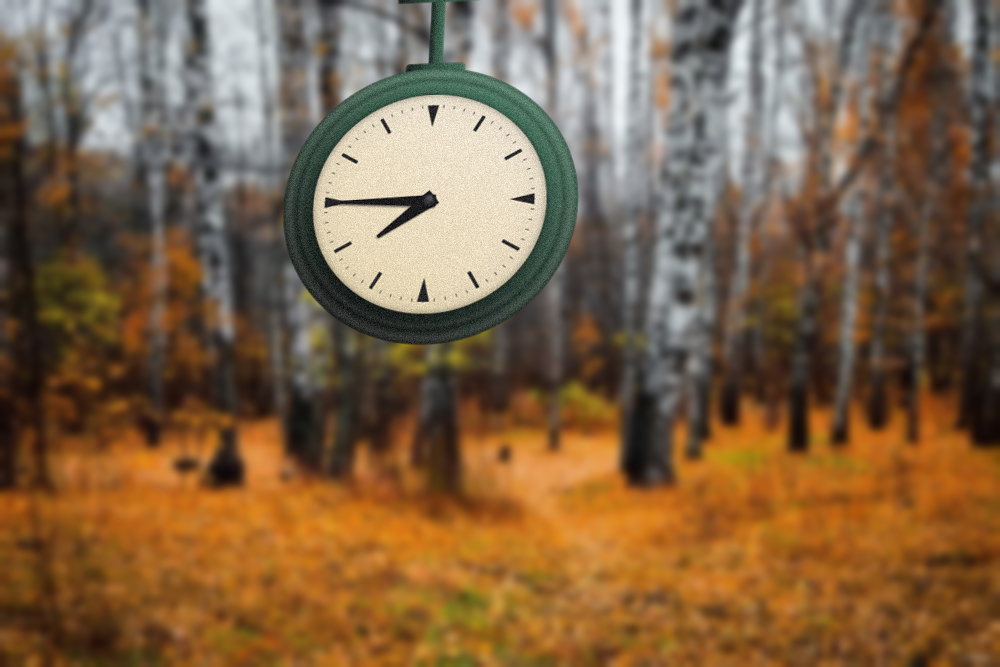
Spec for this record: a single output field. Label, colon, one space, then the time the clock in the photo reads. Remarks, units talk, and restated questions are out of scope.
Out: 7:45
